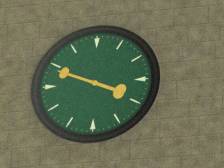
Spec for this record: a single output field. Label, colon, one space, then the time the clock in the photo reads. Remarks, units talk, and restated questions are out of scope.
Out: 3:49
